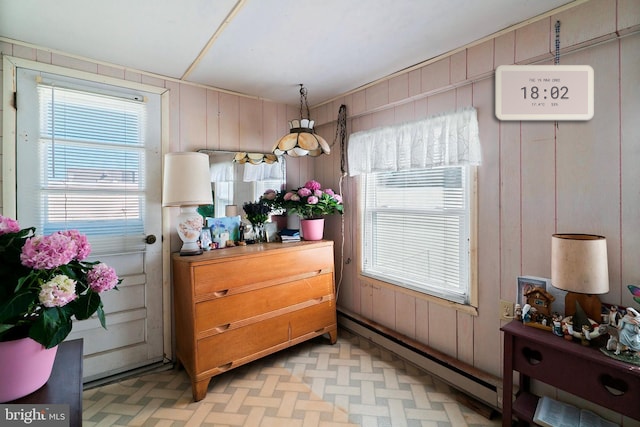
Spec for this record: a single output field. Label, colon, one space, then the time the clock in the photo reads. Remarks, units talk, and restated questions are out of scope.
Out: 18:02
